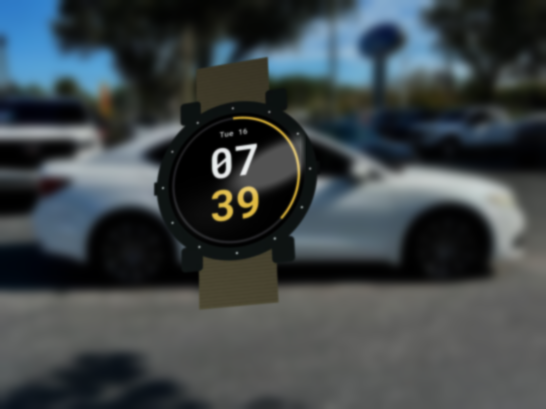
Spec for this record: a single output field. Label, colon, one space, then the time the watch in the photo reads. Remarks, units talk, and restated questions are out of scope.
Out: 7:39
